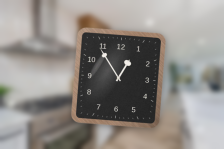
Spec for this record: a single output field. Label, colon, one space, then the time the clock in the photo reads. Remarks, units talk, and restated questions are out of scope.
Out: 12:54
